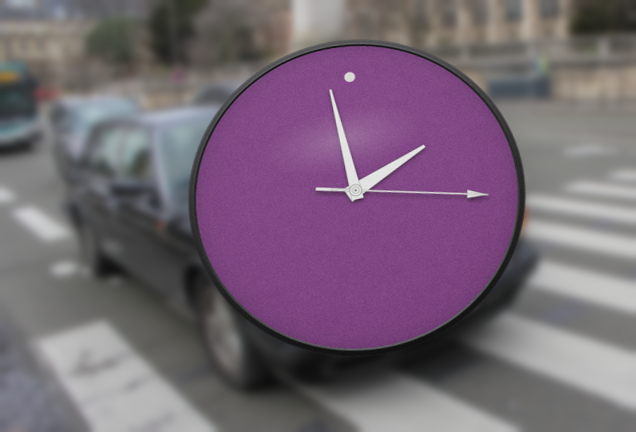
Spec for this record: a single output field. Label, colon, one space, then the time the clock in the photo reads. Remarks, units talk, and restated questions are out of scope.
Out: 1:58:16
